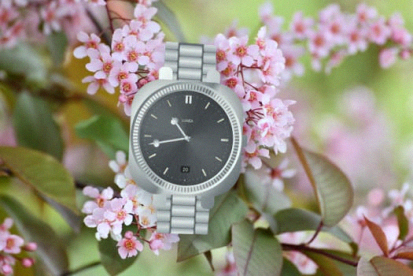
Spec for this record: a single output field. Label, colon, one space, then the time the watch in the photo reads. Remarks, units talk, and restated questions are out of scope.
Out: 10:43
